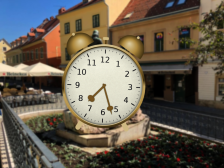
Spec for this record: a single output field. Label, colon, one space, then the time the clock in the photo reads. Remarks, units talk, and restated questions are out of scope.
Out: 7:27
